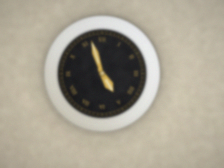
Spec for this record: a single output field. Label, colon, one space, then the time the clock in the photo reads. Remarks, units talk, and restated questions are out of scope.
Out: 4:57
